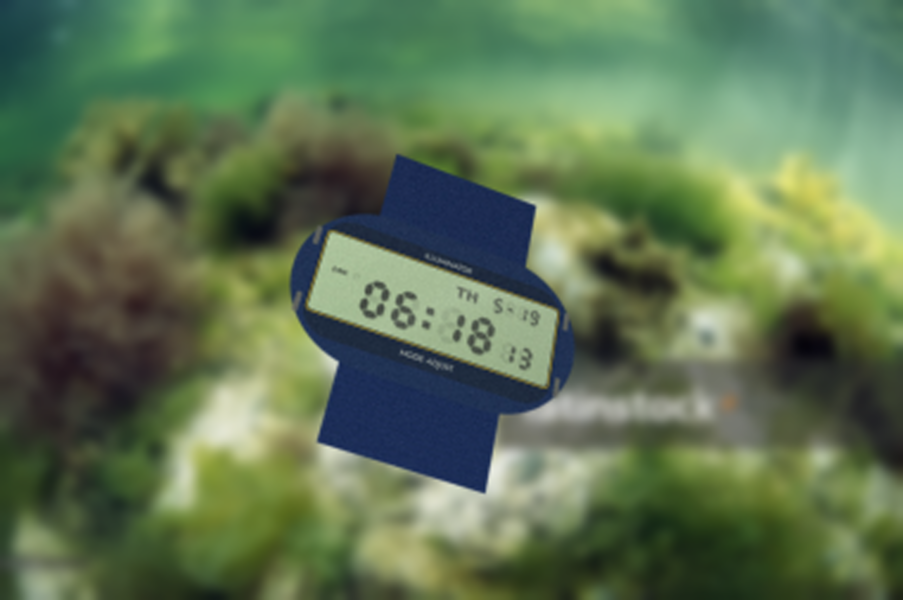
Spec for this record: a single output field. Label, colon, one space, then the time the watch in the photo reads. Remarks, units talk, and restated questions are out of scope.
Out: 6:18:13
